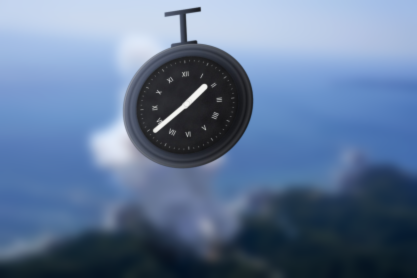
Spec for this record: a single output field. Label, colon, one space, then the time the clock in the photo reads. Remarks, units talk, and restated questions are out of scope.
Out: 1:39
